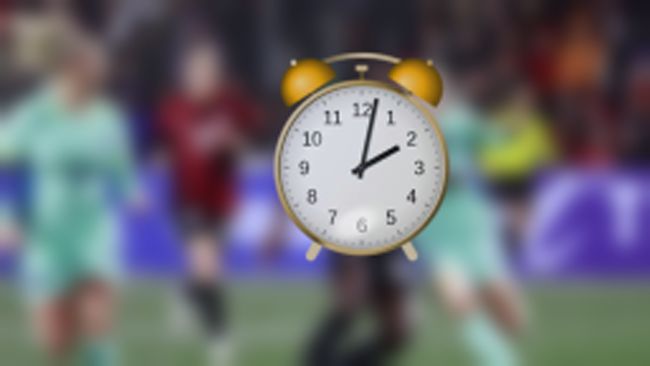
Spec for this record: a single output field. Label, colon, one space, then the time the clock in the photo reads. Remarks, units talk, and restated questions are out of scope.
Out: 2:02
